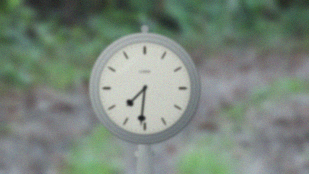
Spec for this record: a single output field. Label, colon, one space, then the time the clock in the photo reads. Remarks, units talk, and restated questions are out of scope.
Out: 7:31
